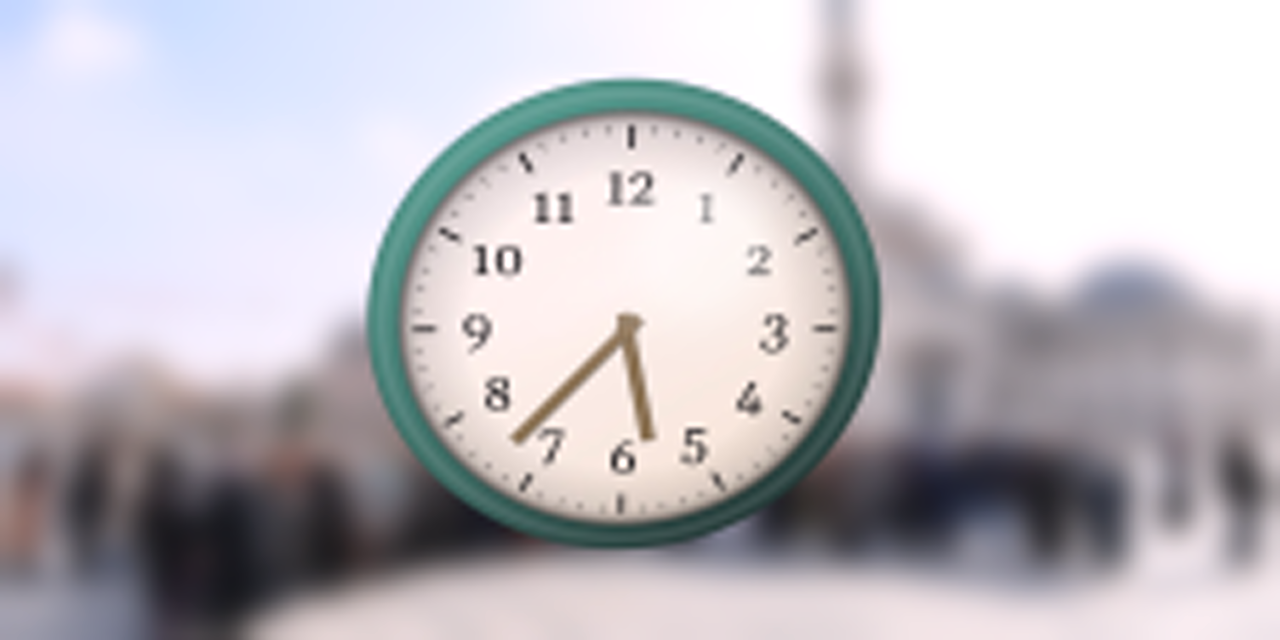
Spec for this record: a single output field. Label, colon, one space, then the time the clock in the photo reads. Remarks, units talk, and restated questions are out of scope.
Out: 5:37
